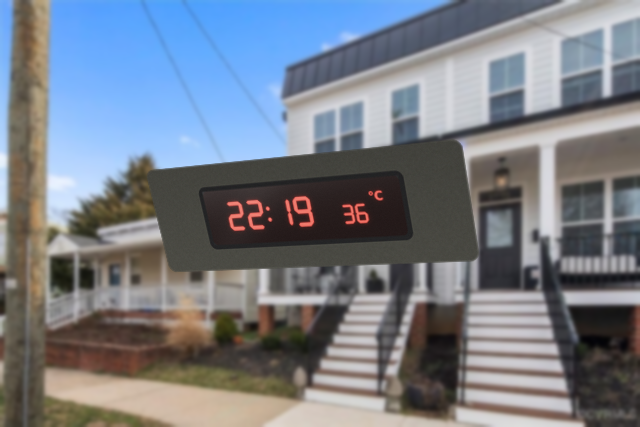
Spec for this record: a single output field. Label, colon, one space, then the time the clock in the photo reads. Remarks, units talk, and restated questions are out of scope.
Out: 22:19
